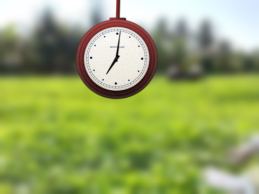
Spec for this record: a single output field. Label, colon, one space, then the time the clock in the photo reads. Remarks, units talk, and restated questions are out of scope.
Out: 7:01
